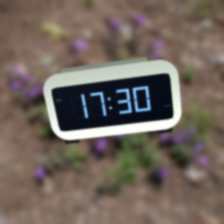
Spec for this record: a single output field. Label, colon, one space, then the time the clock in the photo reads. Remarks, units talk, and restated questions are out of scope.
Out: 17:30
